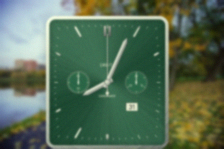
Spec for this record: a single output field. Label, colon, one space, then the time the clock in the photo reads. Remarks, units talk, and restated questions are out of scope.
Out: 8:04
